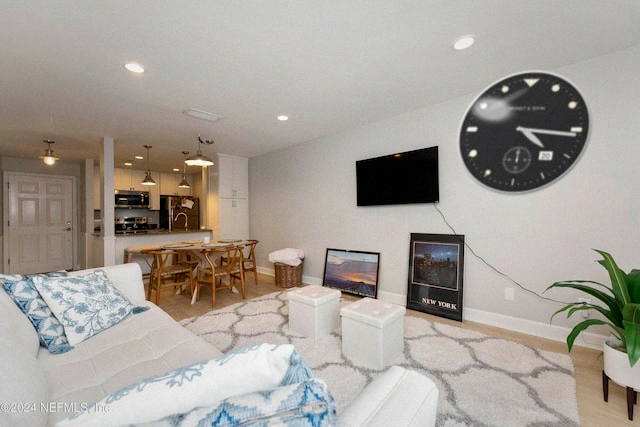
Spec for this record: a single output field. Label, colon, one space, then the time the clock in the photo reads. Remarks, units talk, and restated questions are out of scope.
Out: 4:16
